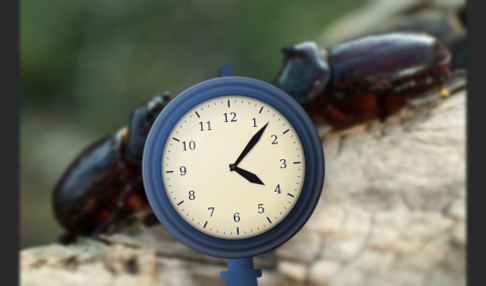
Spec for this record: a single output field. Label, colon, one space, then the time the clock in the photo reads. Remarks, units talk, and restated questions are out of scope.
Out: 4:07
